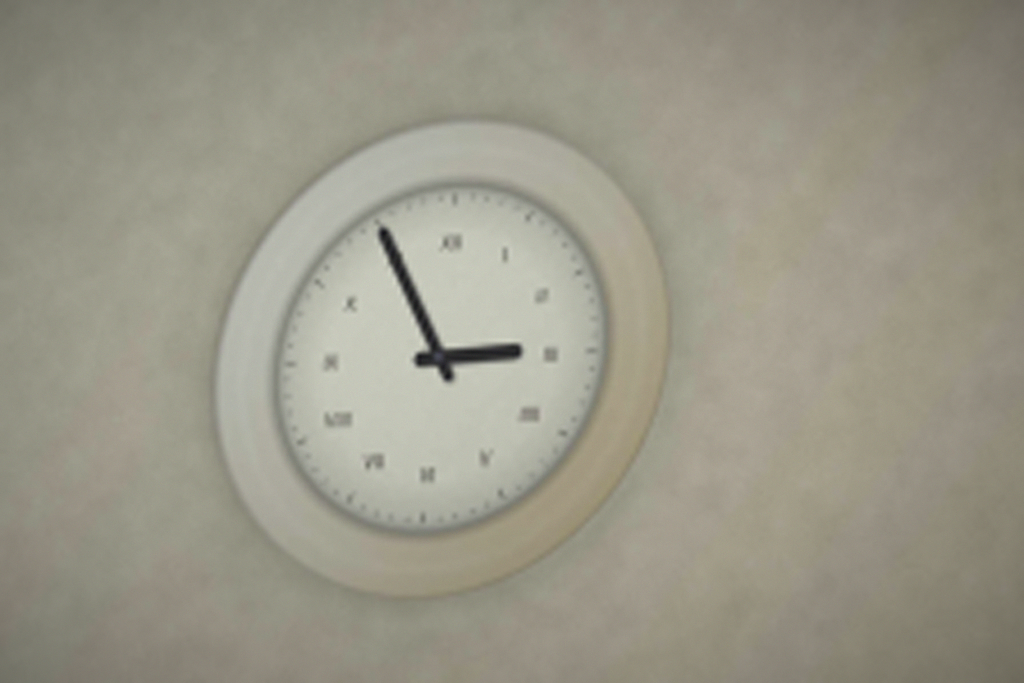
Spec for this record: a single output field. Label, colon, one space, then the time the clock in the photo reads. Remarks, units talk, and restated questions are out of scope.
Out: 2:55
